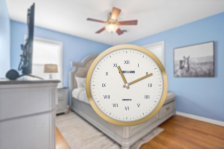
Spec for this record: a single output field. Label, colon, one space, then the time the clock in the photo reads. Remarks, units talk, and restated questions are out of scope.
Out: 11:11
